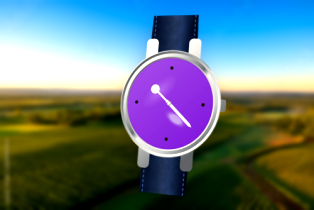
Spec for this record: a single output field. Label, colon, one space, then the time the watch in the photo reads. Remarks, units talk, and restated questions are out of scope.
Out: 10:22
